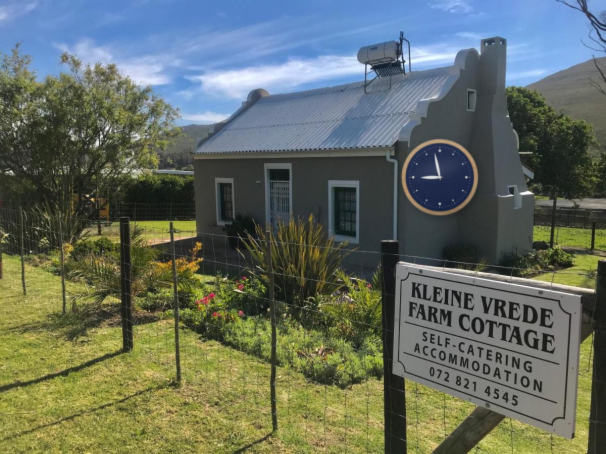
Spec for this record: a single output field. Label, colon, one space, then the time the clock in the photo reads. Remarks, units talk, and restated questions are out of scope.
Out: 8:58
